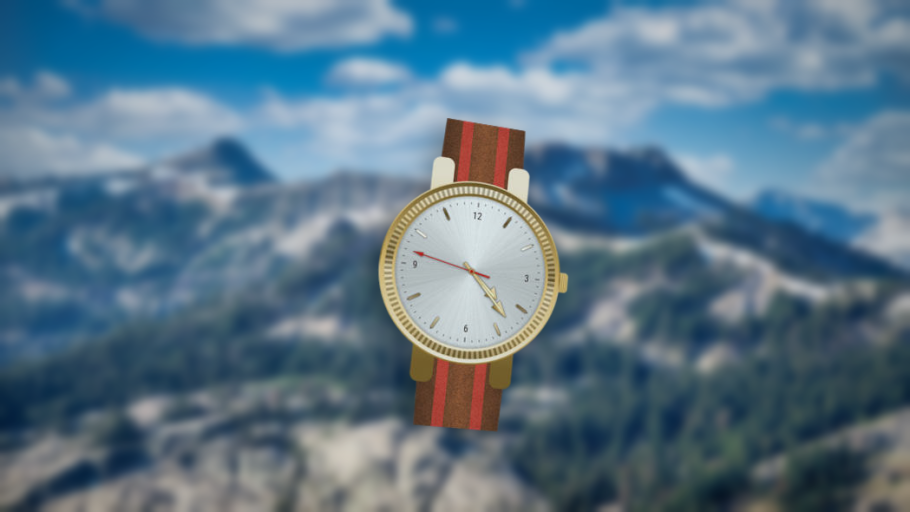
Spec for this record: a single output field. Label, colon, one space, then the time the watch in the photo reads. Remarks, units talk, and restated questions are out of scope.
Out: 4:22:47
